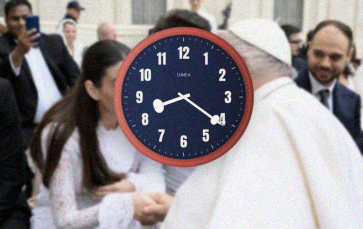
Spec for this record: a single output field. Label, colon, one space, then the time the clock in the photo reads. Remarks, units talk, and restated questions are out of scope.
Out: 8:21
